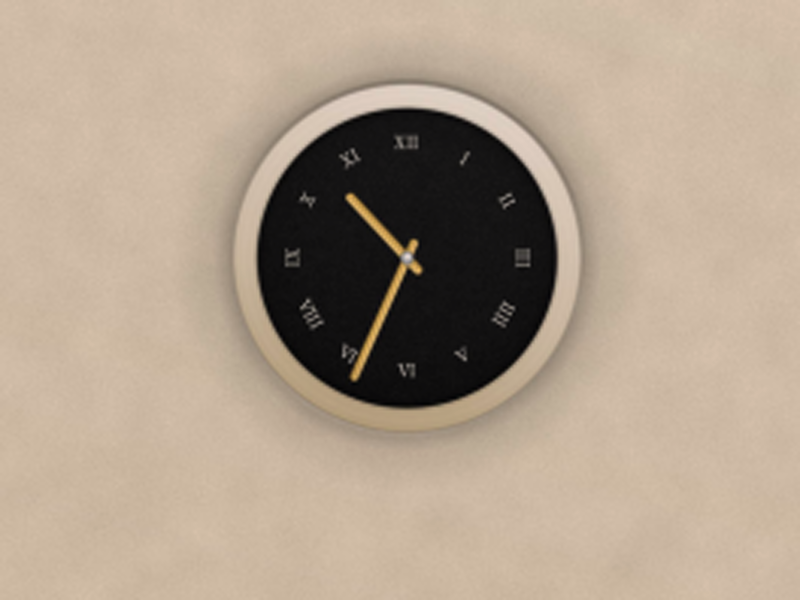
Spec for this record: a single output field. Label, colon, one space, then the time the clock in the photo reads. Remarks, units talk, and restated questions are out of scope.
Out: 10:34
